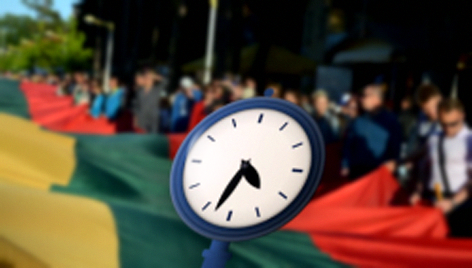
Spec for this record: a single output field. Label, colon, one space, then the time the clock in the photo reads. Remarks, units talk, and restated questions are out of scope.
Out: 4:33
